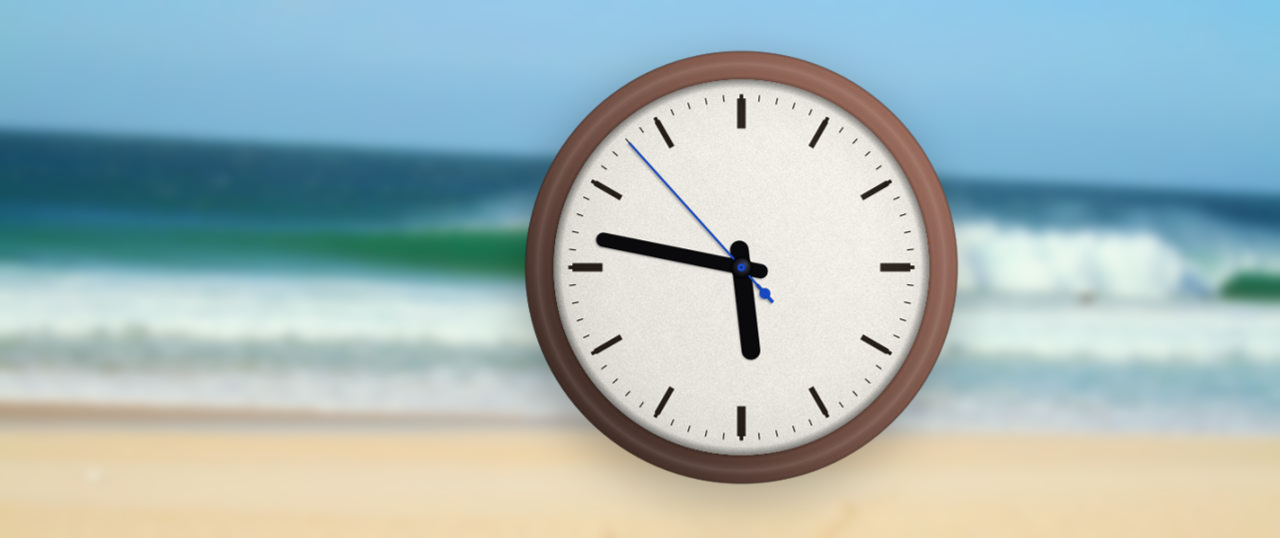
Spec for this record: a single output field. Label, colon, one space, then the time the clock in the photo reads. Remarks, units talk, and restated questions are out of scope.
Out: 5:46:53
